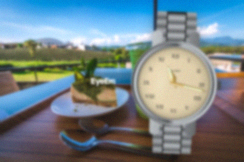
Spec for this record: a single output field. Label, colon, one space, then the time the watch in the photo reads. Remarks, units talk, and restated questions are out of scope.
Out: 11:17
